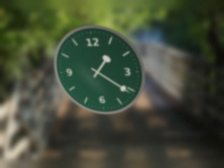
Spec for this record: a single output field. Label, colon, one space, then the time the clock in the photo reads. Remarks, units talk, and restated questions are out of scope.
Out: 1:21
